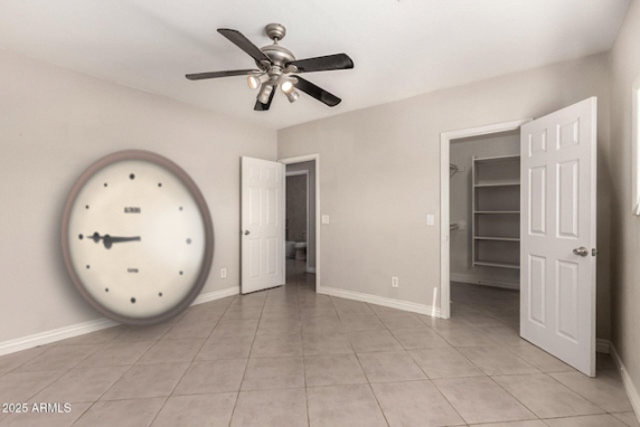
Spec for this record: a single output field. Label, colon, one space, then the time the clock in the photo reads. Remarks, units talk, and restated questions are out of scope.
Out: 8:45
